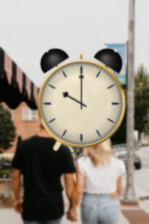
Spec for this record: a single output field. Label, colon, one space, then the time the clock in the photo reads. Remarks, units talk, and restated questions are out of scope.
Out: 10:00
